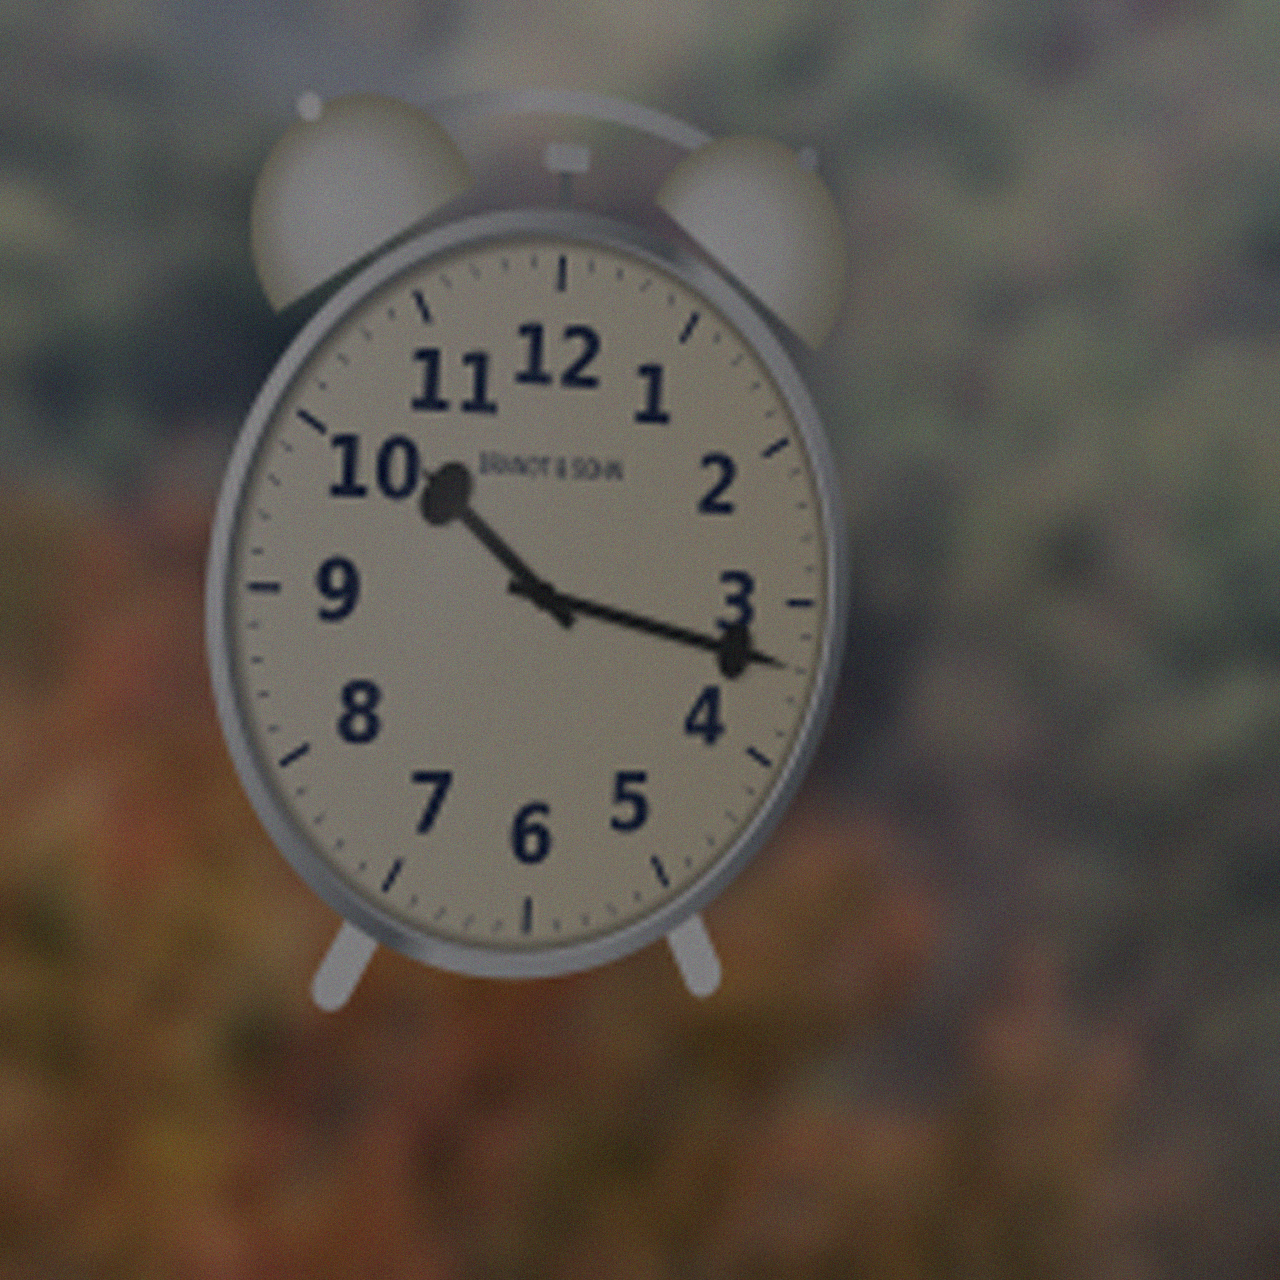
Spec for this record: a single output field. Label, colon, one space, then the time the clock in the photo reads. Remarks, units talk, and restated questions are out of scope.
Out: 10:17
